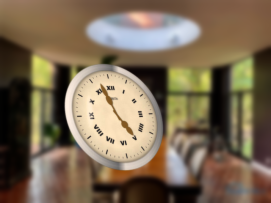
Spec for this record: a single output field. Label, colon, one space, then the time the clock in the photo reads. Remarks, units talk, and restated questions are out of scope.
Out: 4:57
